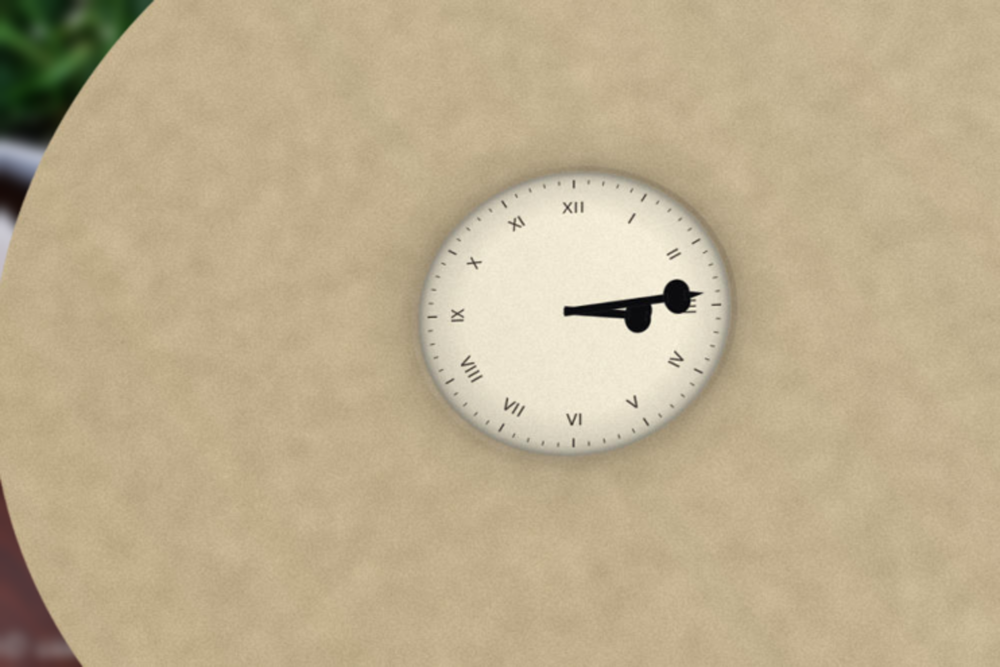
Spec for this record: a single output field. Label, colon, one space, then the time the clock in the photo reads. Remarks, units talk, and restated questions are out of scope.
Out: 3:14
